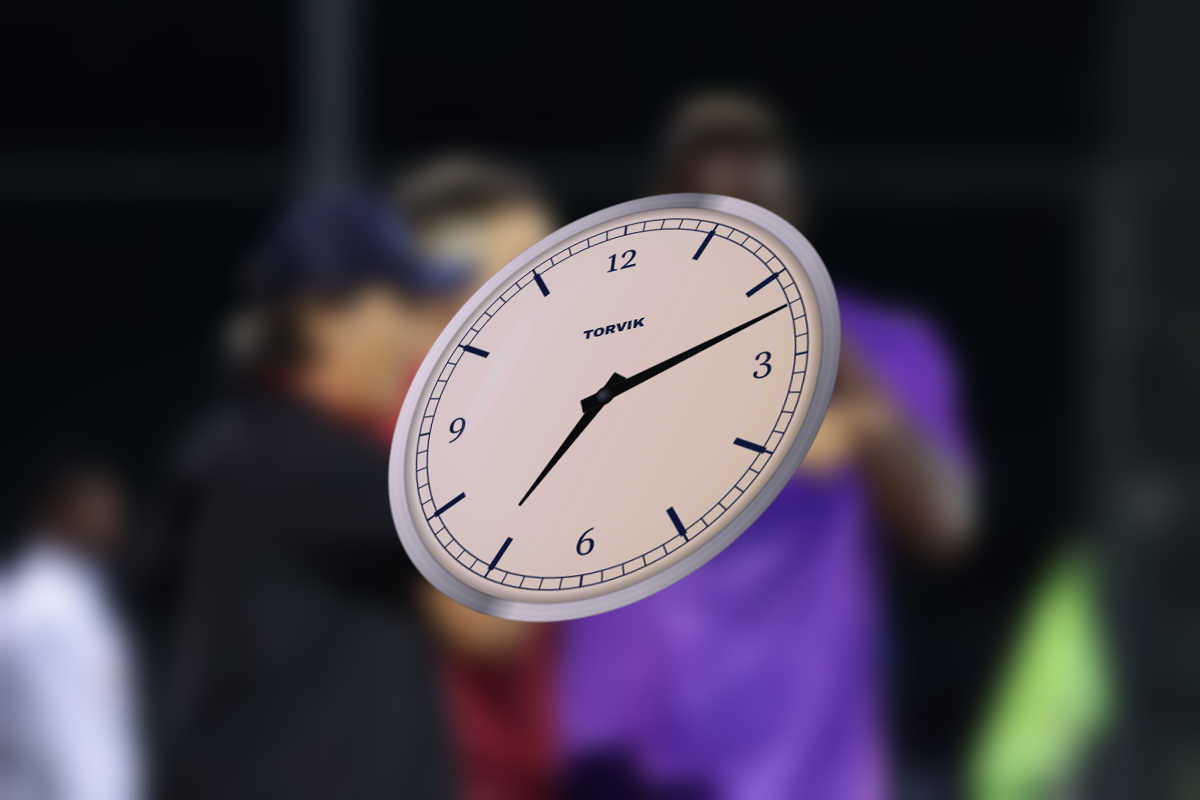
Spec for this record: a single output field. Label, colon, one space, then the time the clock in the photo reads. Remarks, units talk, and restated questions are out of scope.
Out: 7:12
